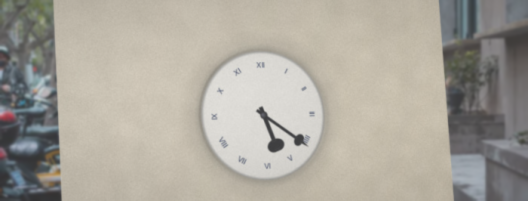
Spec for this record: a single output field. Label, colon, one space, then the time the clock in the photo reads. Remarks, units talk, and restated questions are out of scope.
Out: 5:21
